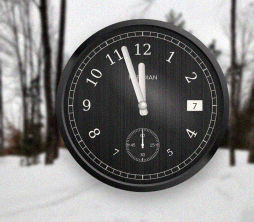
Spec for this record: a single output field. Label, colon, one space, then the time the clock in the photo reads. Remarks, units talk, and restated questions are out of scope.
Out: 11:57
